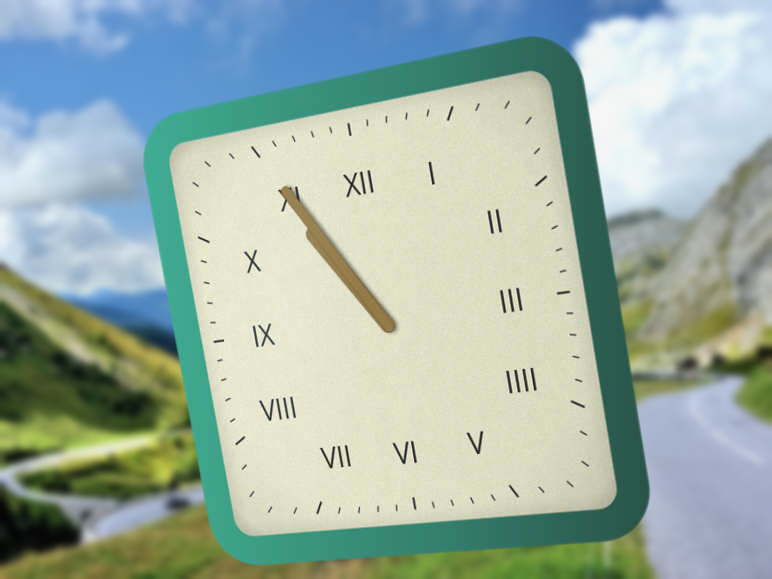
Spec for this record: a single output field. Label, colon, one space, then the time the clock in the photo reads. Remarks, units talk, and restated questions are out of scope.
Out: 10:55
